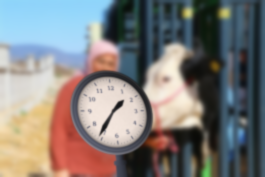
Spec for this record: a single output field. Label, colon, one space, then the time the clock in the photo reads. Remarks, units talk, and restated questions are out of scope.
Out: 1:36
